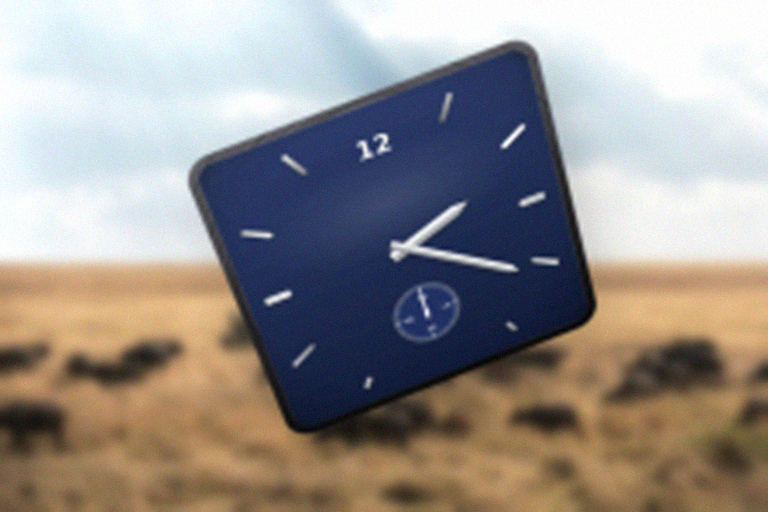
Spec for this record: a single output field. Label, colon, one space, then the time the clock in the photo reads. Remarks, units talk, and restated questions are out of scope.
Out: 2:21
